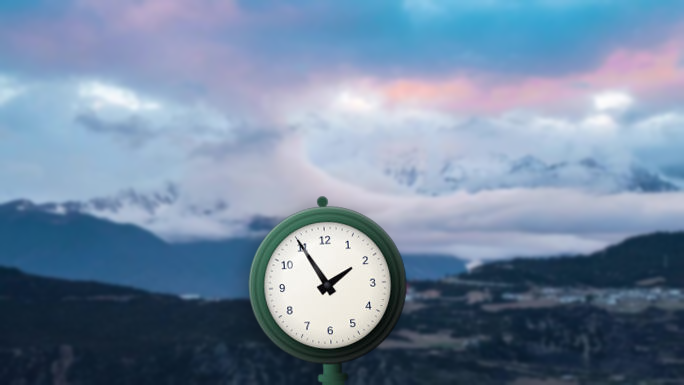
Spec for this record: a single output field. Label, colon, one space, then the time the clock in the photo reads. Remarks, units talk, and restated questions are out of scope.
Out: 1:55
